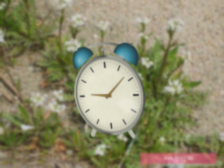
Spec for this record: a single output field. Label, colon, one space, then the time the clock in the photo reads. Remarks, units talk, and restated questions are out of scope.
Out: 9:08
